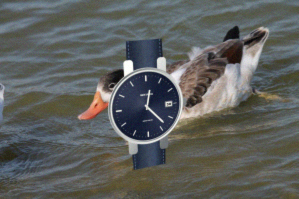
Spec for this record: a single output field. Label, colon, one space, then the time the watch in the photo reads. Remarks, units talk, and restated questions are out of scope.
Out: 12:23
